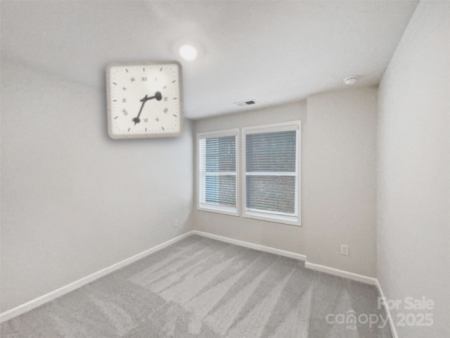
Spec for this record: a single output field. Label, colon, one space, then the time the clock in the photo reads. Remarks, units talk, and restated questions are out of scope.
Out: 2:34
